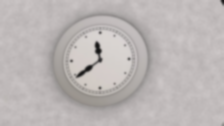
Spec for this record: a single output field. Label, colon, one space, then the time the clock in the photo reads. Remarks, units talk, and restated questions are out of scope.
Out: 11:39
